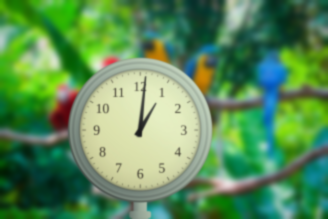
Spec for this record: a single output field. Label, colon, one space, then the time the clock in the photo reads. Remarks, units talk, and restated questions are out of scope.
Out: 1:01
